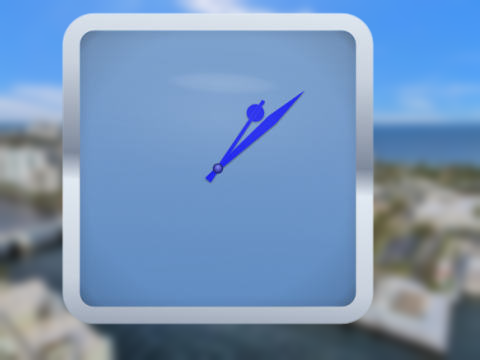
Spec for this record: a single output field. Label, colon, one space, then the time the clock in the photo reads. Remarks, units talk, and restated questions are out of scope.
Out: 1:08
